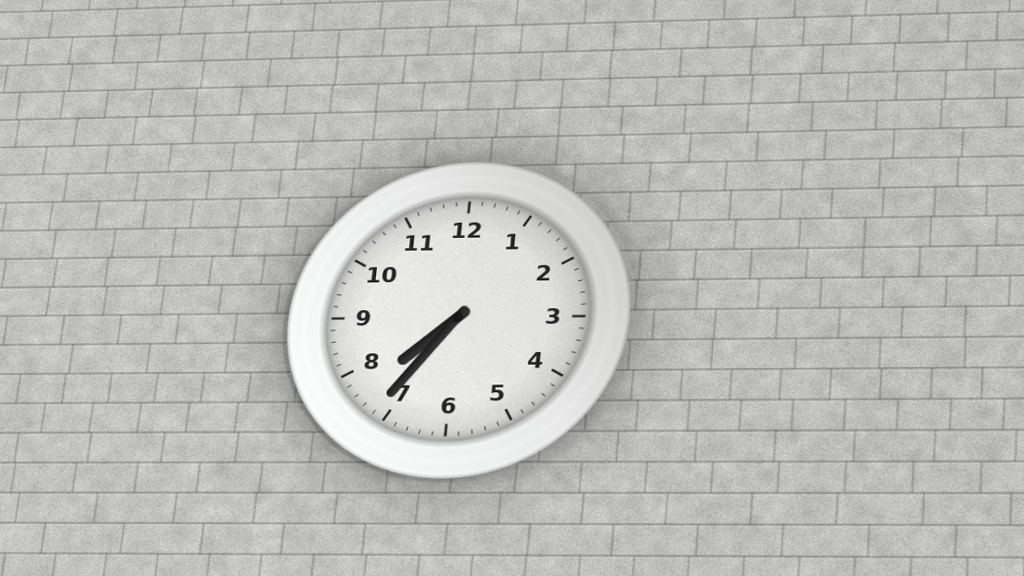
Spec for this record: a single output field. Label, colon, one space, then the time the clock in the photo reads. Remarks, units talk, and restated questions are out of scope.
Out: 7:36
